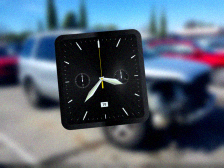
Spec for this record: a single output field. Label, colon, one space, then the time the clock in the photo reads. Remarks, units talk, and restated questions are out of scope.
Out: 3:37
